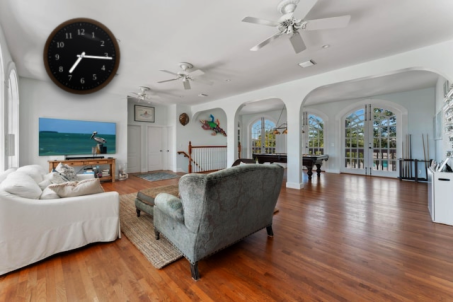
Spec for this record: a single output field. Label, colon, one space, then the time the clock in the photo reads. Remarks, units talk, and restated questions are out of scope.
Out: 7:16
